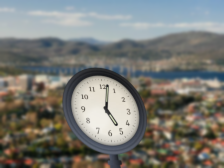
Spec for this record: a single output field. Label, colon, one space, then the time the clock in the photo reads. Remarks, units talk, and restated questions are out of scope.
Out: 5:02
